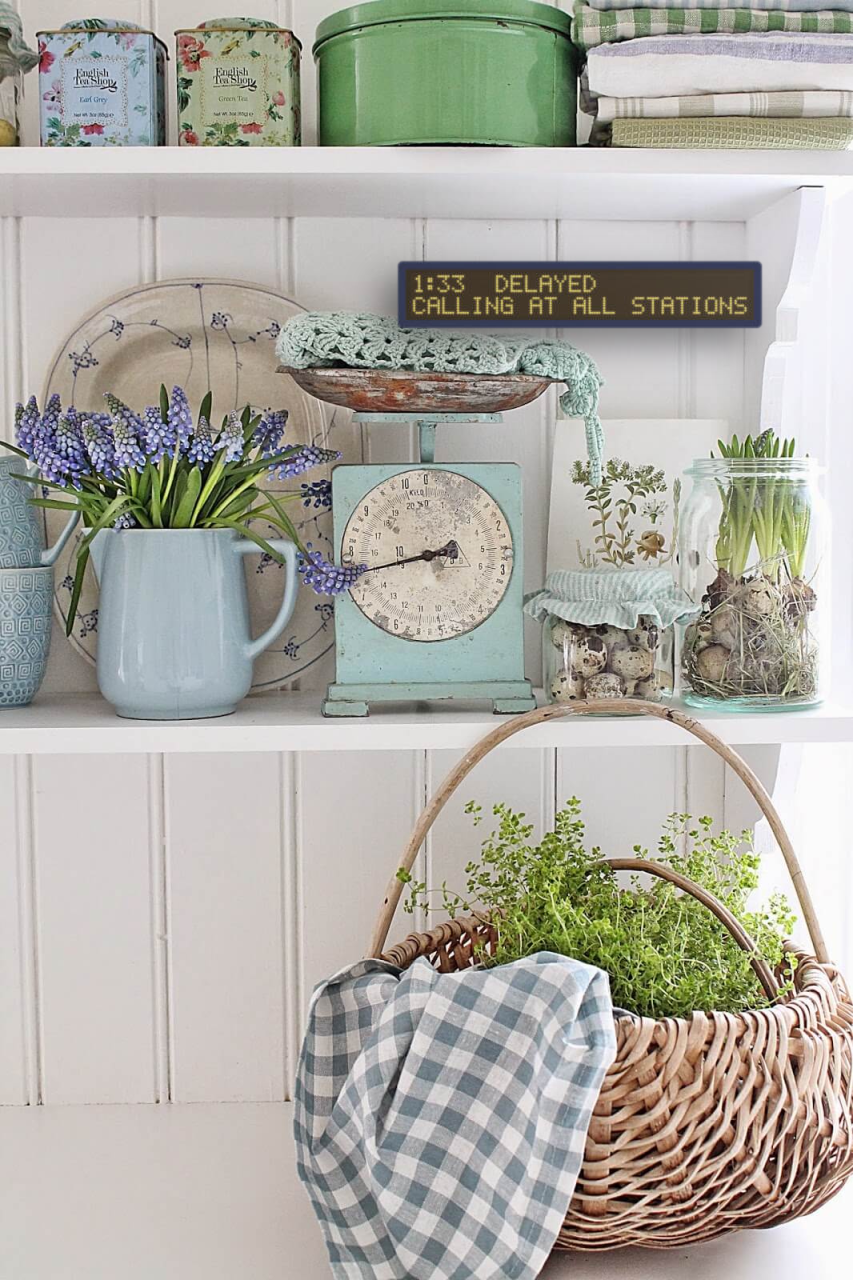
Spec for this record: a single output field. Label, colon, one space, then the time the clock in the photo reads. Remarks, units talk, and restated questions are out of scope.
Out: 1:33
